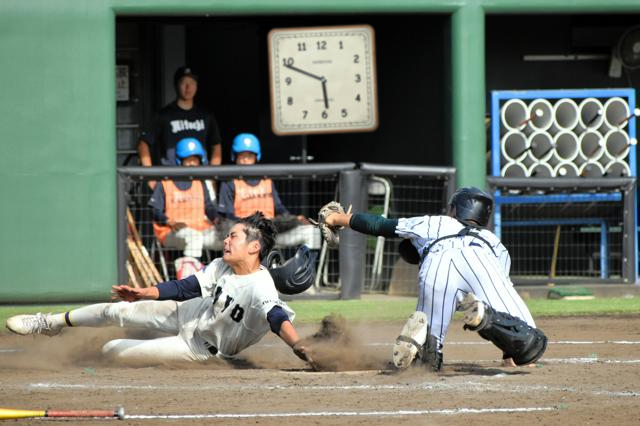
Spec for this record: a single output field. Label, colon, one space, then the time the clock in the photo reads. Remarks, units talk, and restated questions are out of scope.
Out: 5:49
